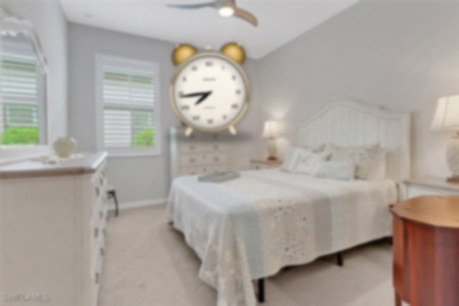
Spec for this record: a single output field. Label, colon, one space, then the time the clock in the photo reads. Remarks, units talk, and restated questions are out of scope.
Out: 7:44
